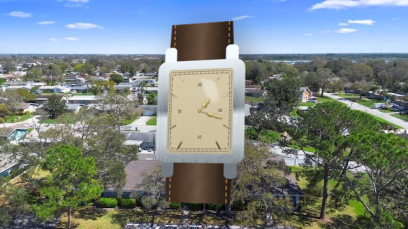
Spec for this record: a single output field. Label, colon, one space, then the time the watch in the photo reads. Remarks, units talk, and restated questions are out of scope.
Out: 1:18
